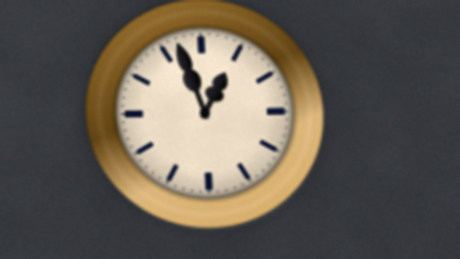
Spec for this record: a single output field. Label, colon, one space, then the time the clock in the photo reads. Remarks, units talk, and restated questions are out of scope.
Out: 12:57
